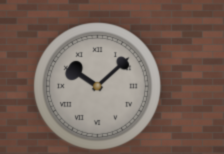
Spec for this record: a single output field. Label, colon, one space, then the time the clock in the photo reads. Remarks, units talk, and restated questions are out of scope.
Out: 10:08
